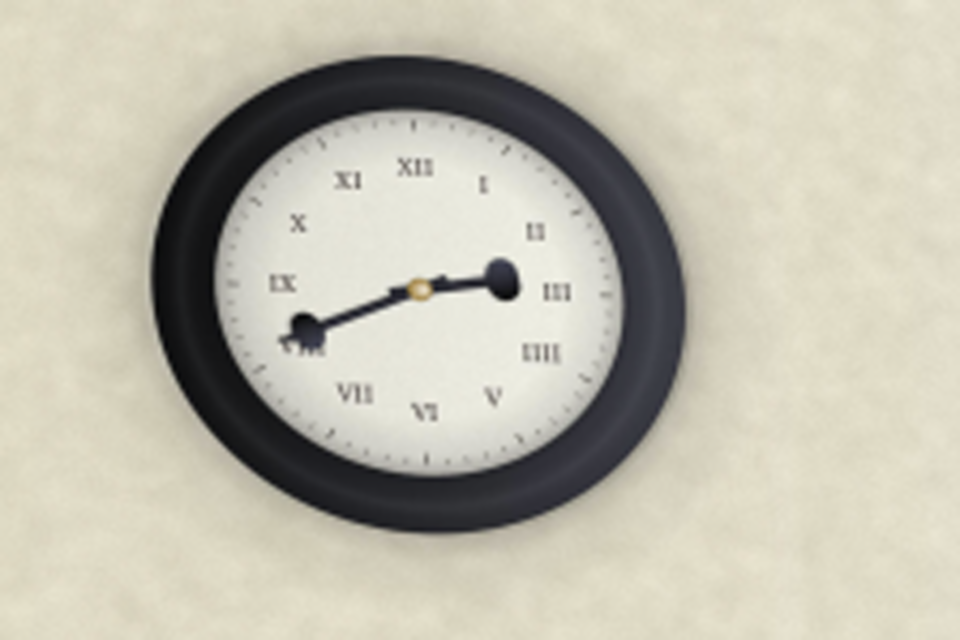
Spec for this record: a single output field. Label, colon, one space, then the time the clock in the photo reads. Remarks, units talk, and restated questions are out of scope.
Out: 2:41
